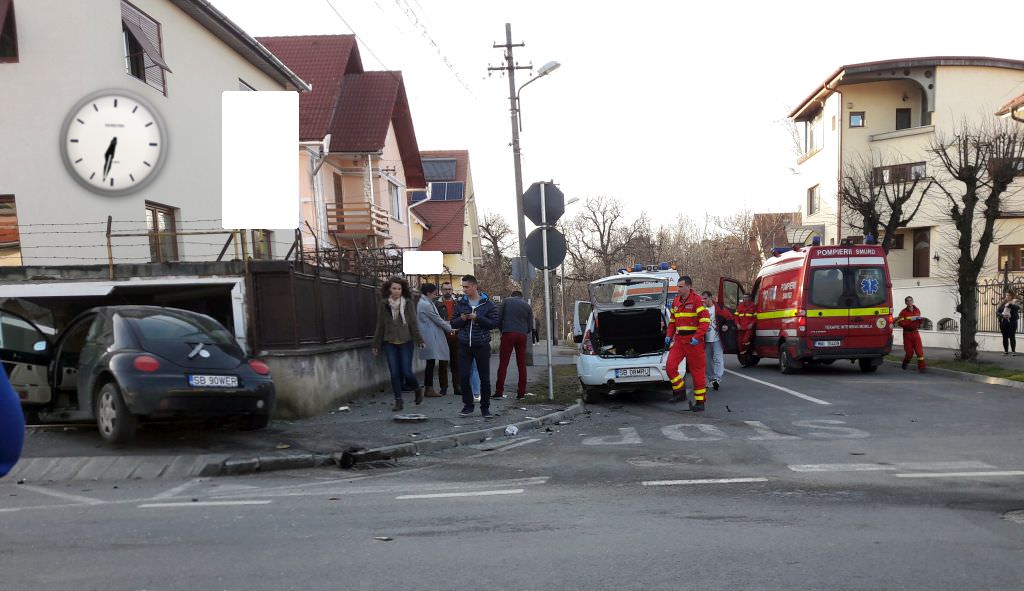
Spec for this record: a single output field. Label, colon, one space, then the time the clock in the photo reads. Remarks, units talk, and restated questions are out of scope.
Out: 6:32
